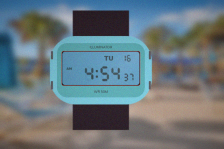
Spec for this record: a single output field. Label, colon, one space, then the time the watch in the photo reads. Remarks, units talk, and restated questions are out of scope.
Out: 4:54:37
